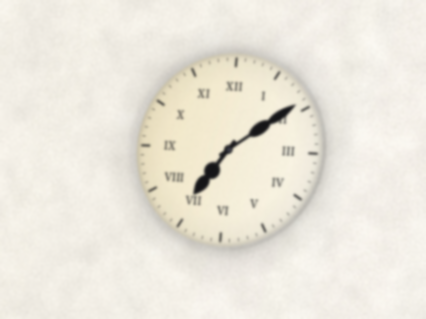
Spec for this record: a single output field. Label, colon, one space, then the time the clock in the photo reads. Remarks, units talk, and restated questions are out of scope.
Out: 7:09
